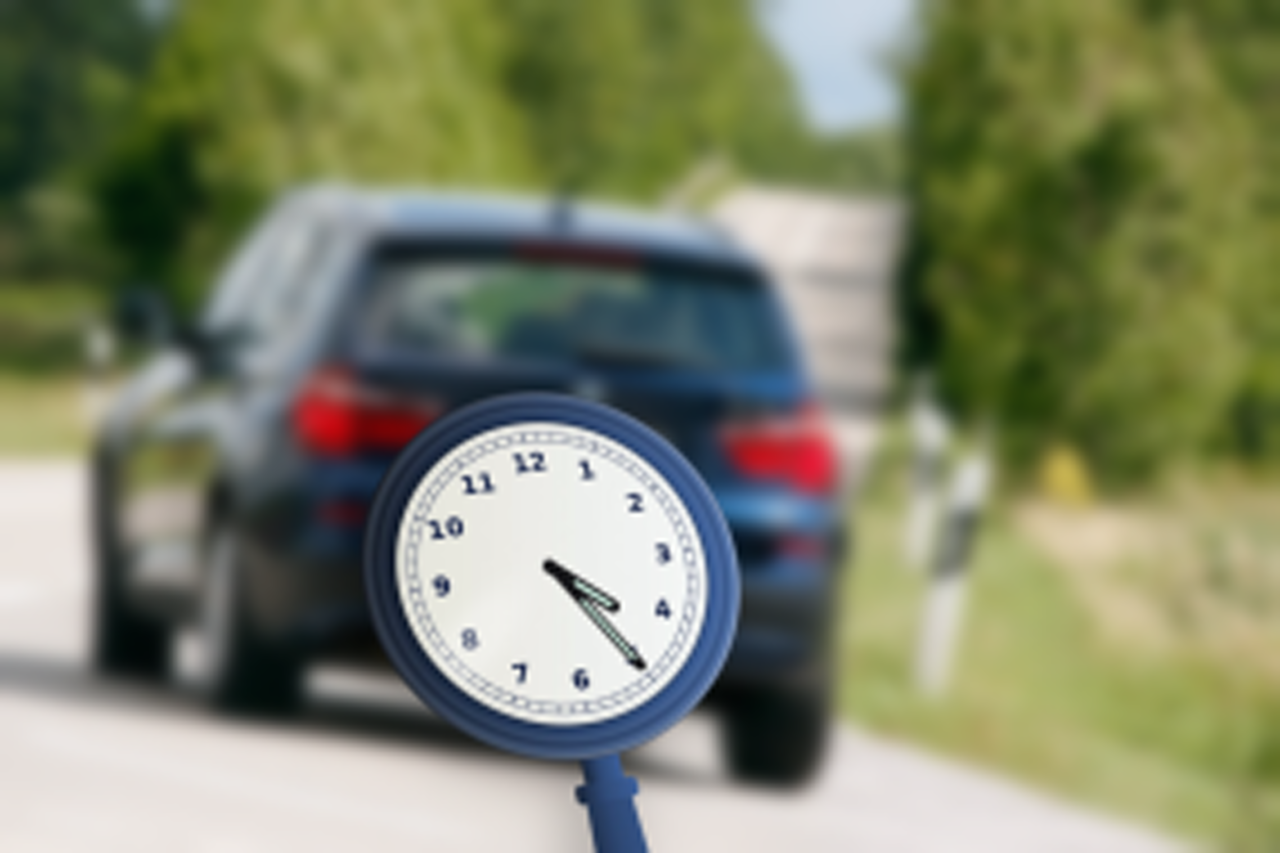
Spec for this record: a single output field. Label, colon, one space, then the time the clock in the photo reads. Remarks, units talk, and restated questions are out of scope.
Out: 4:25
